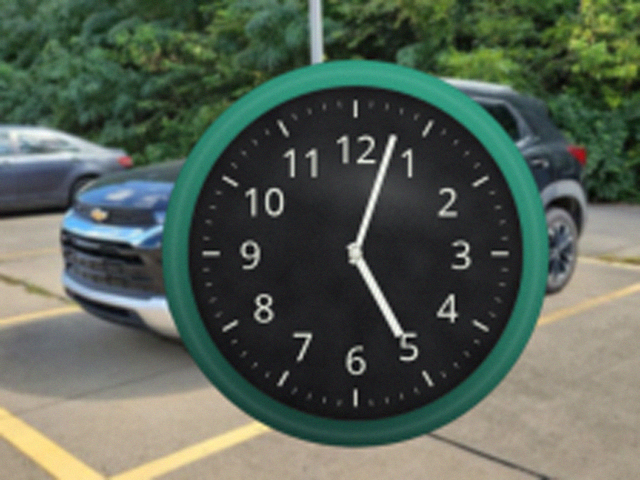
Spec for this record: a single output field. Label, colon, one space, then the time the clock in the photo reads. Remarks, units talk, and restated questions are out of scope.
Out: 5:03
